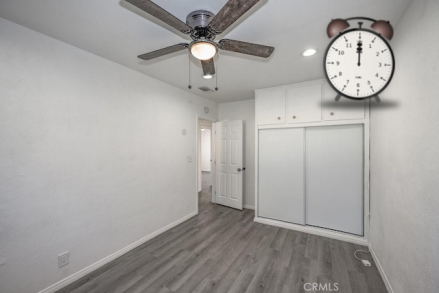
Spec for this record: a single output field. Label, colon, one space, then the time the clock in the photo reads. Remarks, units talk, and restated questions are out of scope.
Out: 12:00
